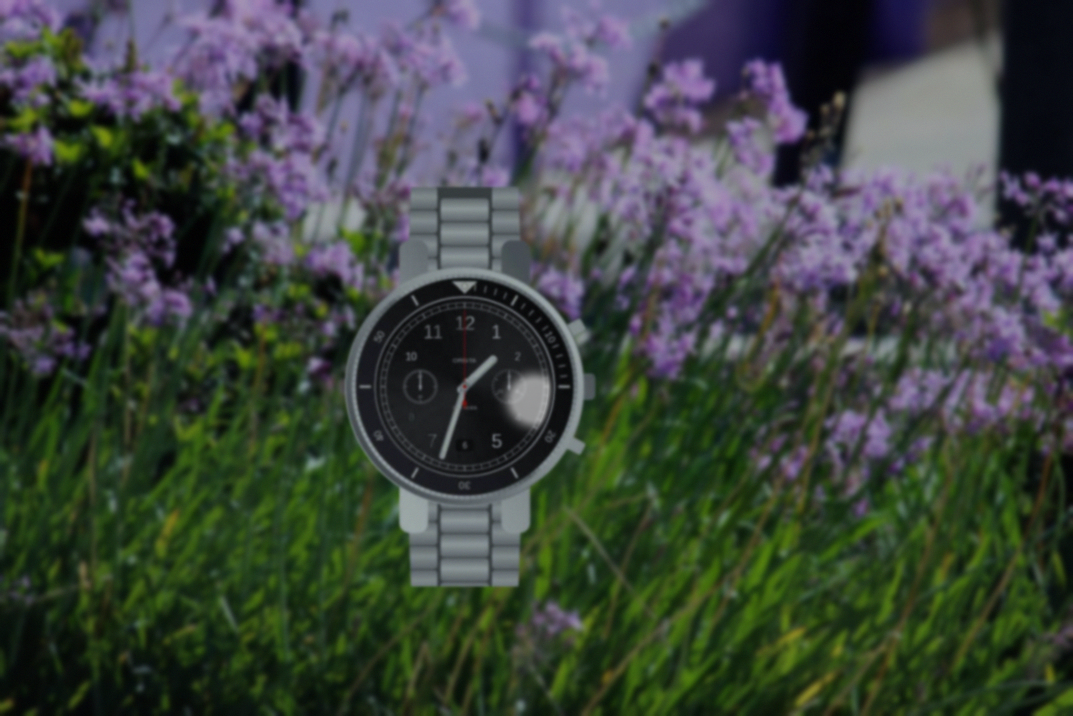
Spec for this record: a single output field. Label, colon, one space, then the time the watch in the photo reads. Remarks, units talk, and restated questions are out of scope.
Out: 1:33
